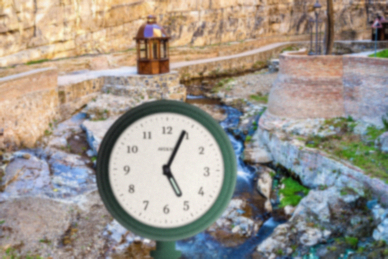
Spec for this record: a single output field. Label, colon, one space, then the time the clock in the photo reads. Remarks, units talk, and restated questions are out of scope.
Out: 5:04
